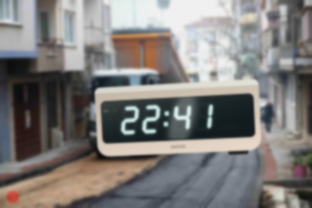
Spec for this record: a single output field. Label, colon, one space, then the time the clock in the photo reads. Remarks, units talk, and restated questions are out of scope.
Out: 22:41
